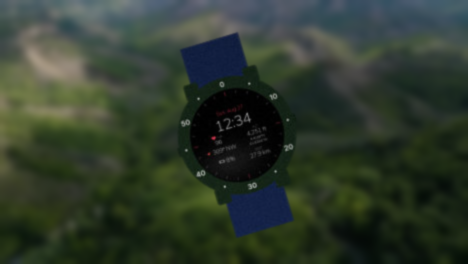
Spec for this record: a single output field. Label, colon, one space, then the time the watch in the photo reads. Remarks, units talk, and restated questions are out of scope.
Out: 12:34
